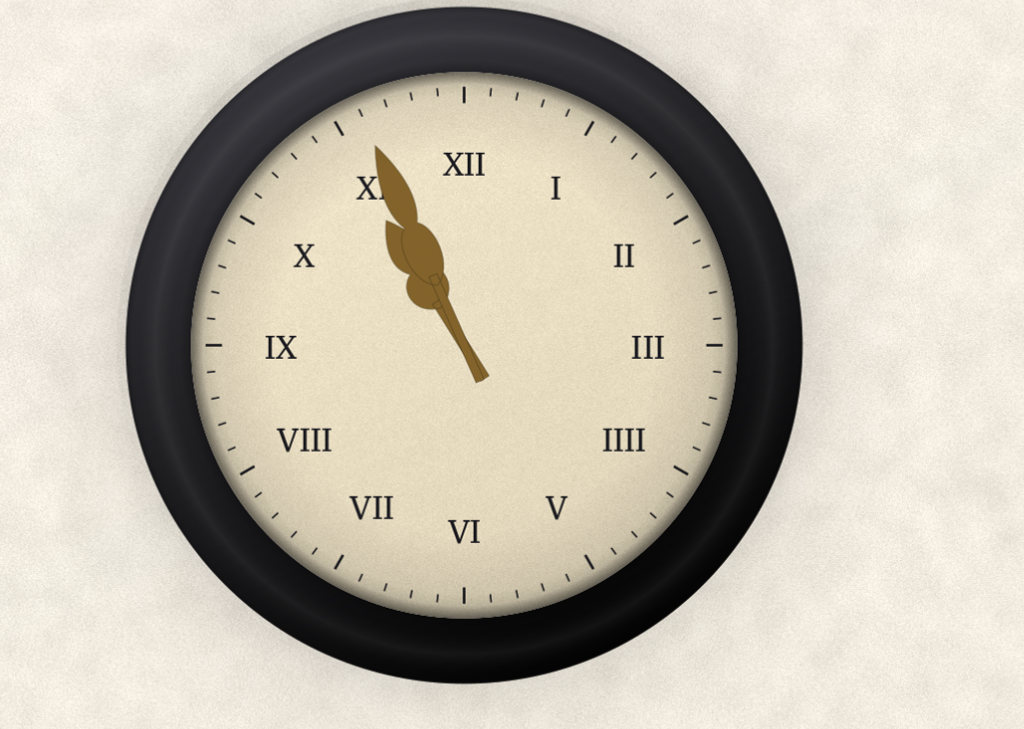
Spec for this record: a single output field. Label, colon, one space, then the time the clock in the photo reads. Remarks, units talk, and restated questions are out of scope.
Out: 10:56
